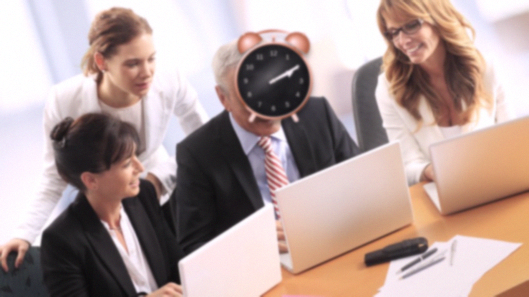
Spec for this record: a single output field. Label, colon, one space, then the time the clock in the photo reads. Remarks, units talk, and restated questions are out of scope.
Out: 2:10
